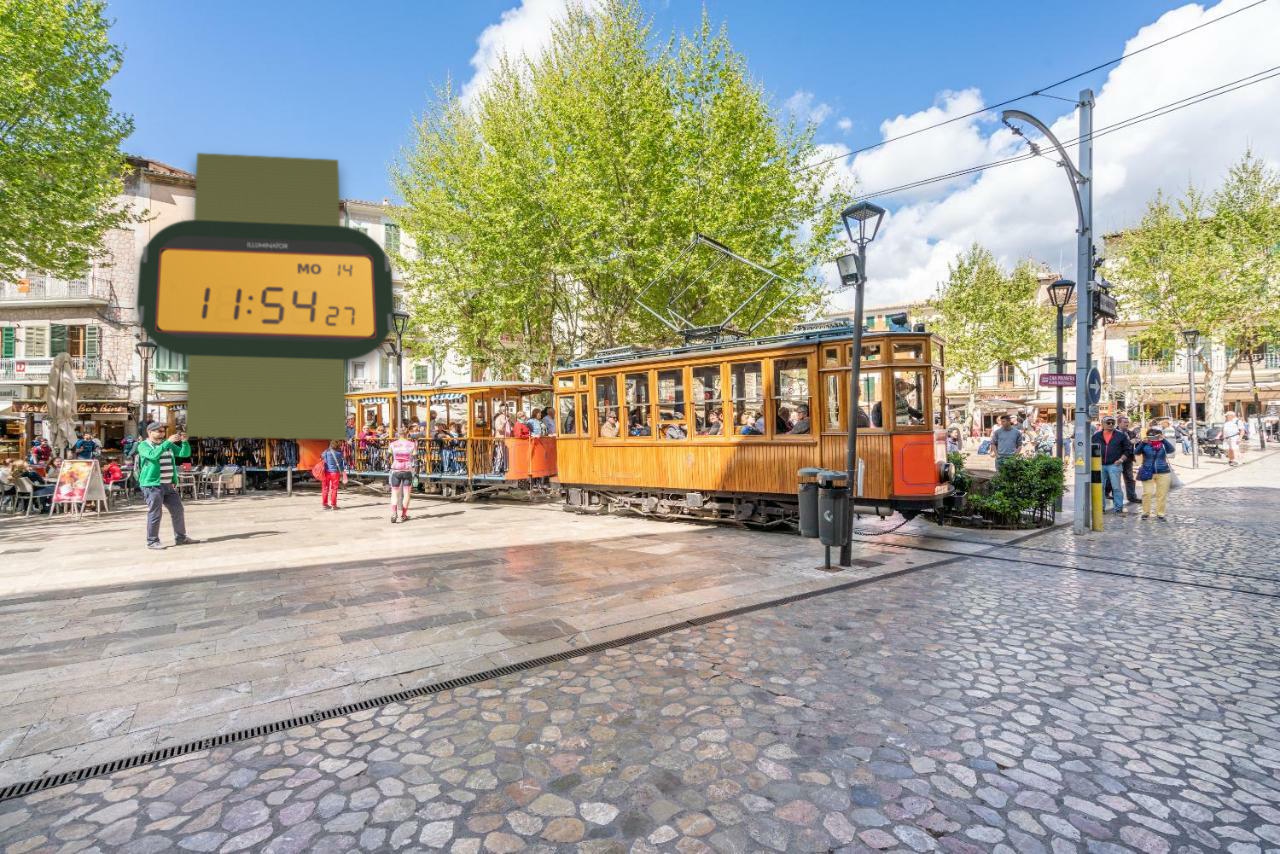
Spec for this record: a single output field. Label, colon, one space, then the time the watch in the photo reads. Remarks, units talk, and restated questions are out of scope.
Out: 11:54:27
